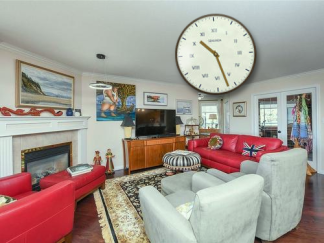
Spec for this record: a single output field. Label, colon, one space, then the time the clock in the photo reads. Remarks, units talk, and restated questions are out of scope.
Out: 10:27
